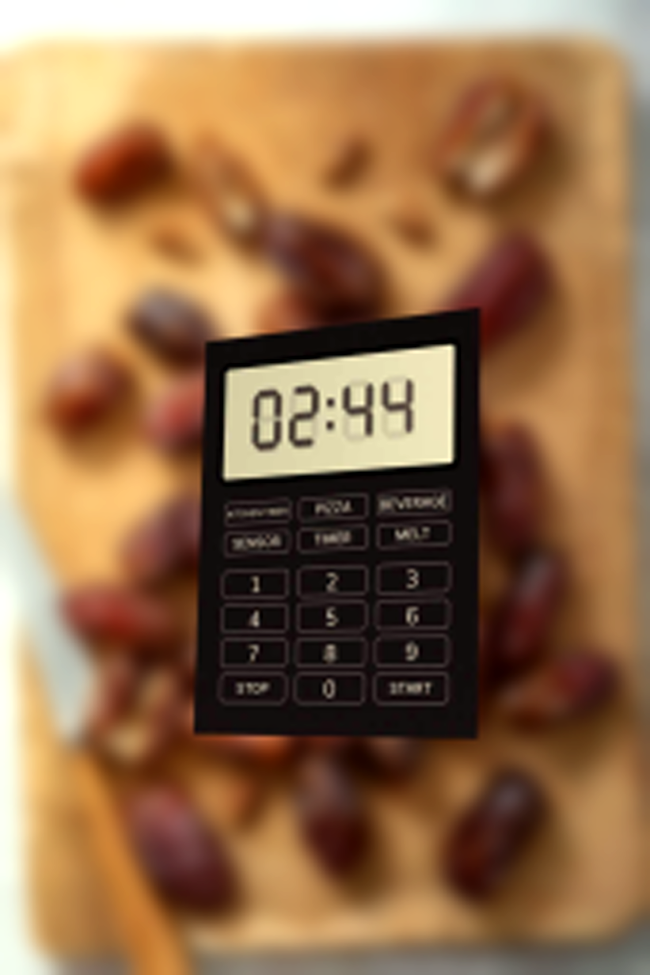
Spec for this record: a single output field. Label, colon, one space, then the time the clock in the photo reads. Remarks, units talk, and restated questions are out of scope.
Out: 2:44
